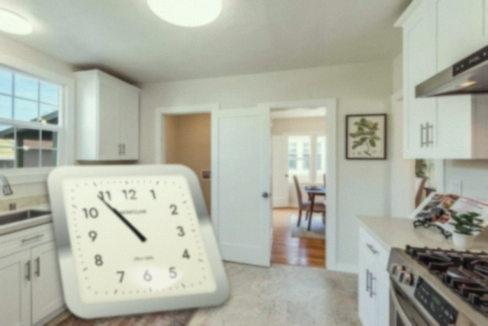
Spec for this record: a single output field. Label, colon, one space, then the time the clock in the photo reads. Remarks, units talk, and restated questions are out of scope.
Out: 10:54
